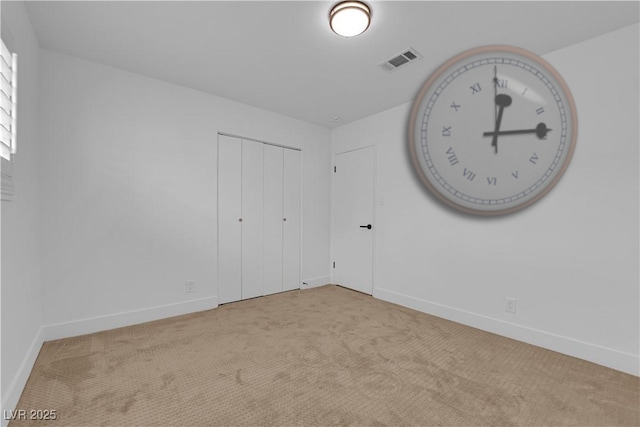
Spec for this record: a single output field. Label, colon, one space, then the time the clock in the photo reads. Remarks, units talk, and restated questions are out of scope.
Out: 12:13:59
